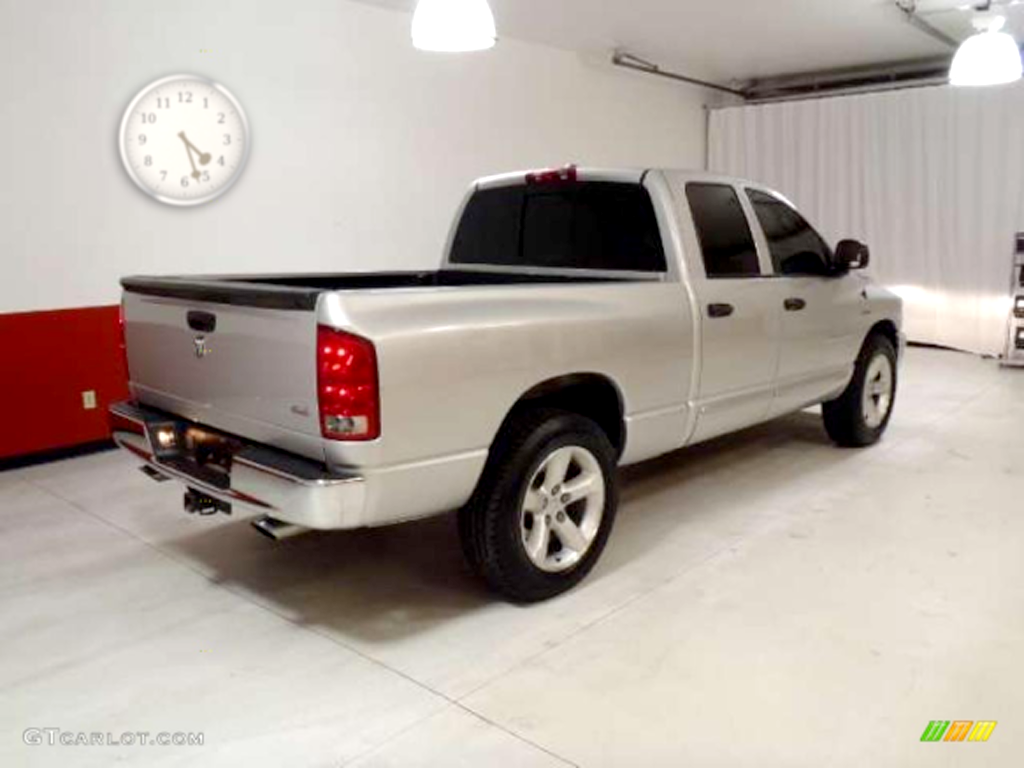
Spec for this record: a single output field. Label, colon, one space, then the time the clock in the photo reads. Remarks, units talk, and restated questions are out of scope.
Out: 4:27
